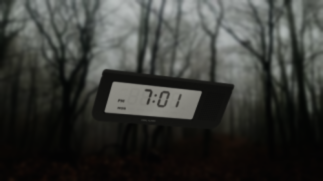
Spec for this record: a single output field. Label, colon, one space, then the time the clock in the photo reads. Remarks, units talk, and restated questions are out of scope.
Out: 7:01
